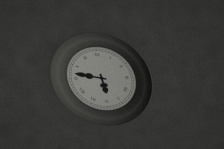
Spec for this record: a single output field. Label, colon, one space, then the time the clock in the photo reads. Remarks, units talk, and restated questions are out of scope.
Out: 5:47
